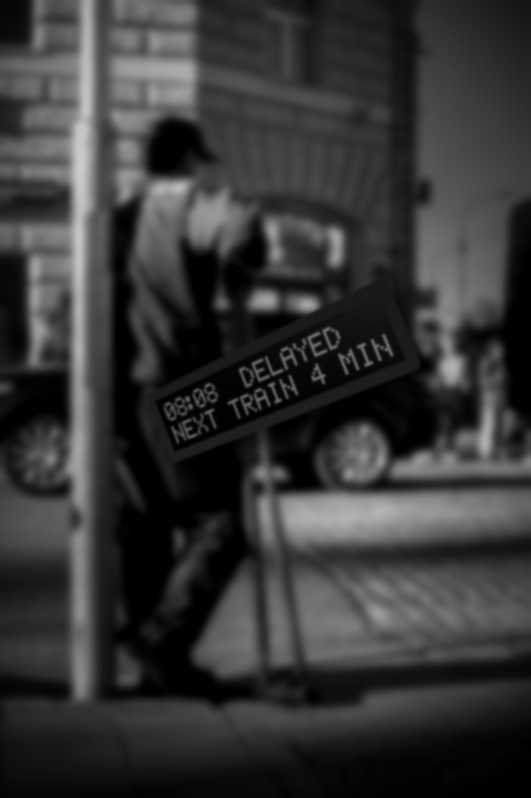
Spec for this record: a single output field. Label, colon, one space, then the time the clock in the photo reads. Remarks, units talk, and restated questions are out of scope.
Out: 8:08
